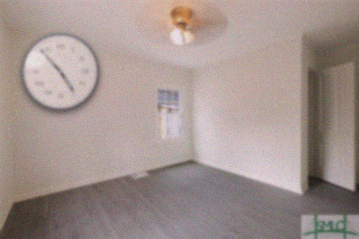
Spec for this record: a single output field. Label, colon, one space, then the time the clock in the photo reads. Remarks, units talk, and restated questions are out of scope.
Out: 4:53
